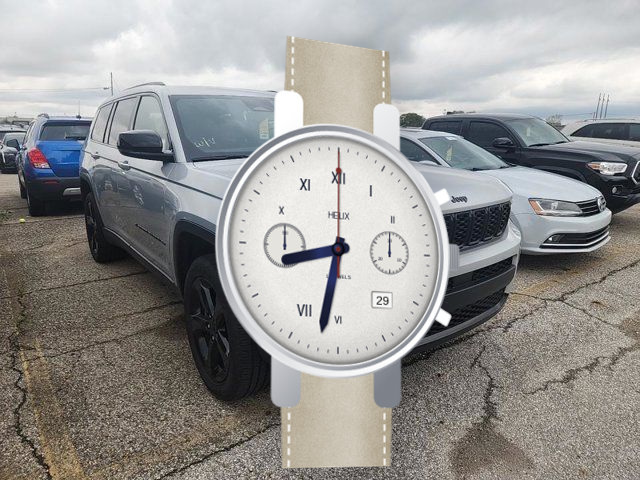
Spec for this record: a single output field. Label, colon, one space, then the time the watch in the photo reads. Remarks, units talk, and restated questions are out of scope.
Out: 8:32
